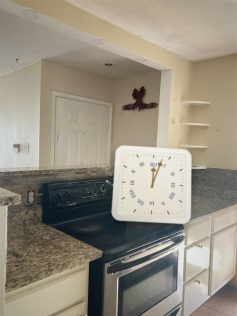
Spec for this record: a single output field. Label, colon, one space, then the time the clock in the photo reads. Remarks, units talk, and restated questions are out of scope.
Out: 12:03
